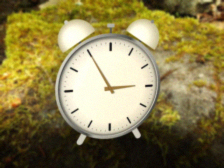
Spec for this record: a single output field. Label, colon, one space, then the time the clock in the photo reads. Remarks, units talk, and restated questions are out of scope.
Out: 2:55
